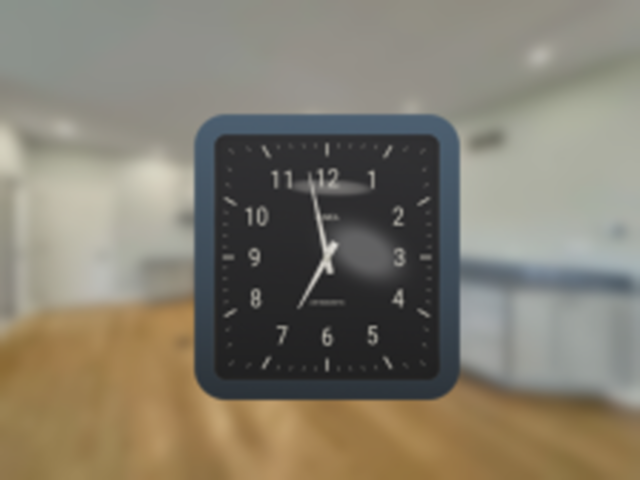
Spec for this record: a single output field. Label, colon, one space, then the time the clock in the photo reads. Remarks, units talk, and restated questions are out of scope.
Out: 6:58
